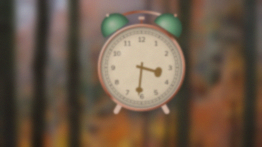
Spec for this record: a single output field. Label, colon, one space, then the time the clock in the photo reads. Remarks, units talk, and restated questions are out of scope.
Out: 3:31
